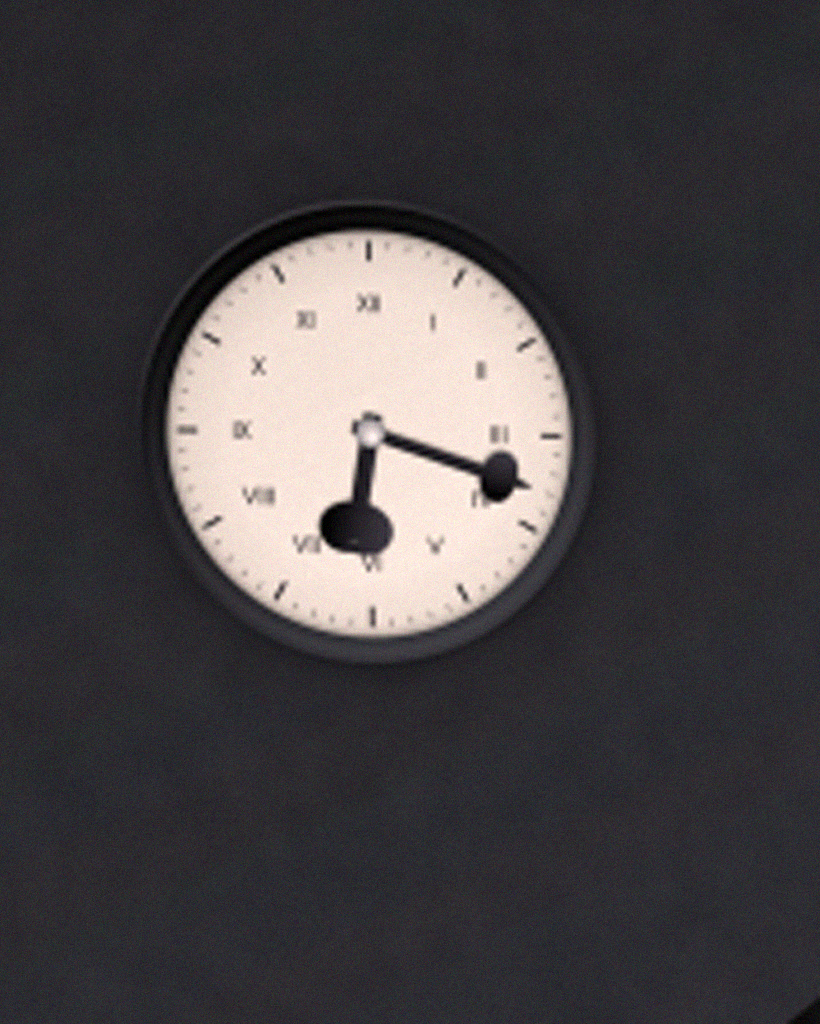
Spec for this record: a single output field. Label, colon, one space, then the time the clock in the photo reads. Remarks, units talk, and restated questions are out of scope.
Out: 6:18
